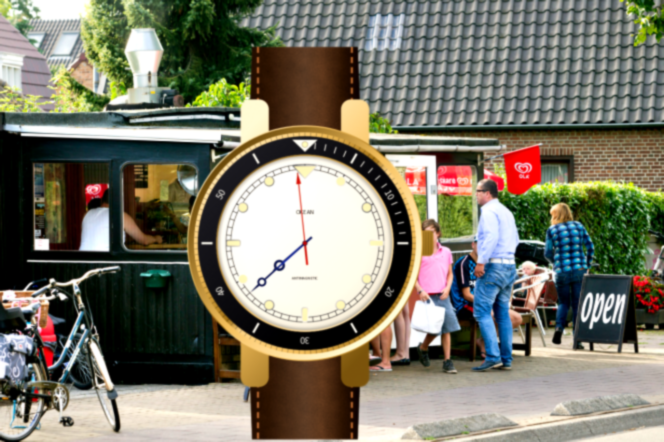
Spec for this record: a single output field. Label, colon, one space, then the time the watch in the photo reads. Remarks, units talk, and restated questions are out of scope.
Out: 7:37:59
